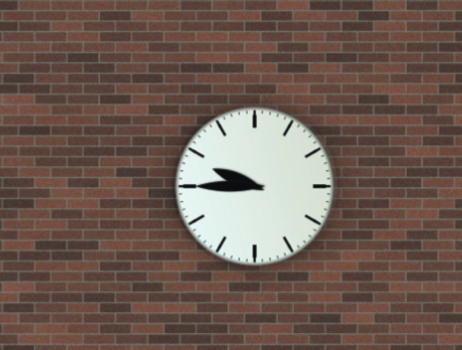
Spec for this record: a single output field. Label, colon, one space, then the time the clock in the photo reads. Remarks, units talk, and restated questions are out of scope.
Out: 9:45
